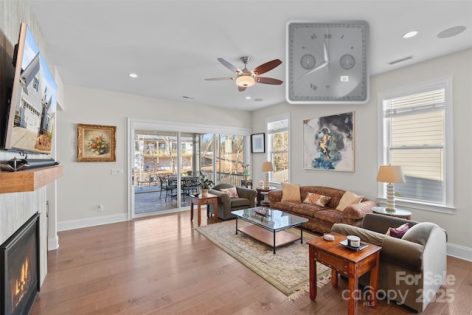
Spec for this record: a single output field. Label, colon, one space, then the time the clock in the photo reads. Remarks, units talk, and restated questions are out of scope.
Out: 11:40
